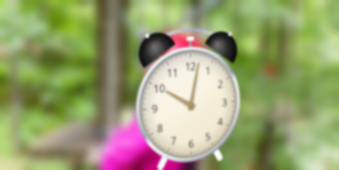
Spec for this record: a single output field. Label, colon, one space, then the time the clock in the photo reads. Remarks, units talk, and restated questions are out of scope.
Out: 10:02
